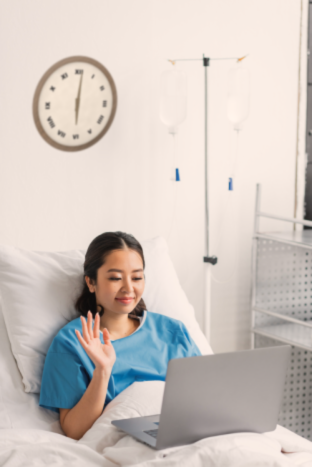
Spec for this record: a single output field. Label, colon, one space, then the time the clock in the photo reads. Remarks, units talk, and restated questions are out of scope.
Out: 6:01
